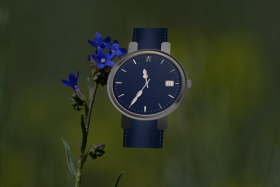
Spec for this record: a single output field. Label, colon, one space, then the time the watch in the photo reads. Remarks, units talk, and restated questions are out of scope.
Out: 11:35
